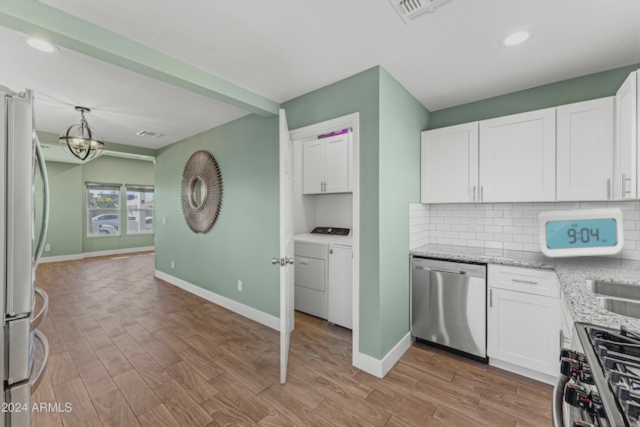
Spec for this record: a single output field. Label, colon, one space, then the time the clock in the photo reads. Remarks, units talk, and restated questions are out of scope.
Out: 9:04
